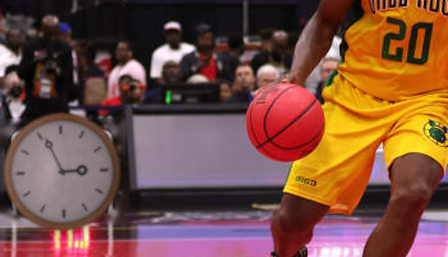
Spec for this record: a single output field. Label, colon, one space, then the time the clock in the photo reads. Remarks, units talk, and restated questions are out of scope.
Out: 2:56
